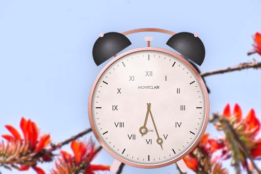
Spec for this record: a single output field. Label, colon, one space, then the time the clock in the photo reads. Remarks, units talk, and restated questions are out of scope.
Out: 6:27
